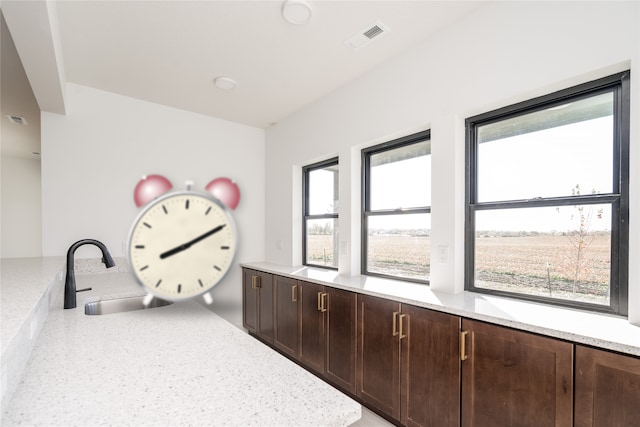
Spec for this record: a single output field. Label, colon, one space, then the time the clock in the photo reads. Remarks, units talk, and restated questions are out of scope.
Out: 8:10
